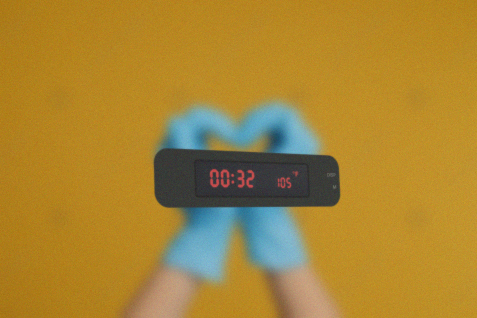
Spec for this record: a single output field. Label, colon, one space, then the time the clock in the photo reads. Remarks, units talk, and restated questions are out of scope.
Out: 0:32
